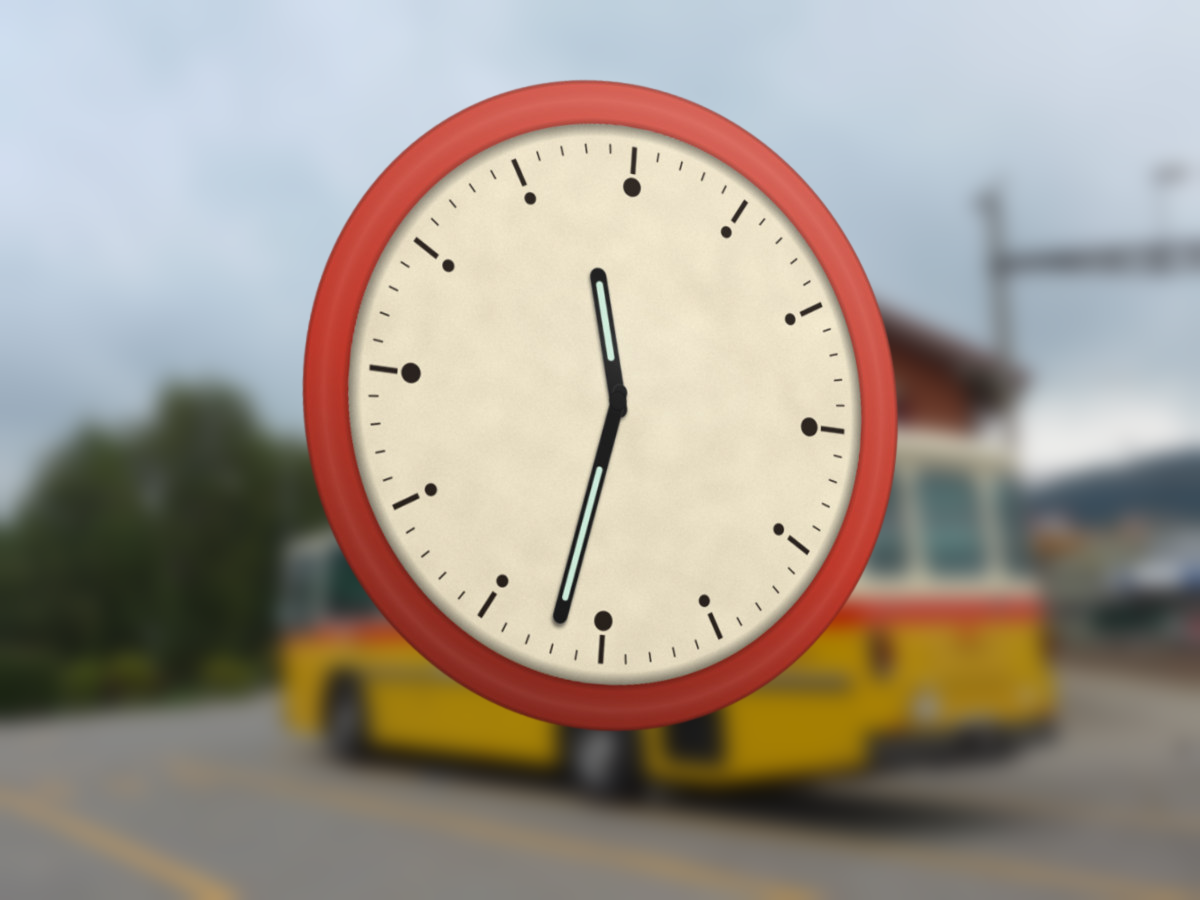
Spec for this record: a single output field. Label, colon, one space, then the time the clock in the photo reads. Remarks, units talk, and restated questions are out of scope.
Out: 11:32
